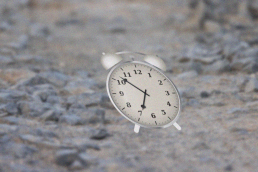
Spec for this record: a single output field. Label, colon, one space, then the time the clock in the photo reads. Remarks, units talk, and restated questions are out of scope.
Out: 6:52
